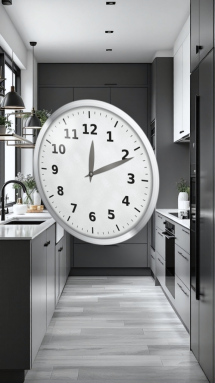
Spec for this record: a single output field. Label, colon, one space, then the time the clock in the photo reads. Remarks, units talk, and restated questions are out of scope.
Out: 12:11
